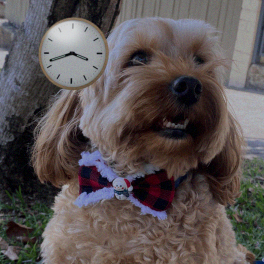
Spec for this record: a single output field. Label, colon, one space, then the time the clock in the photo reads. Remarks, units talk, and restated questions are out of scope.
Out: 3:42
